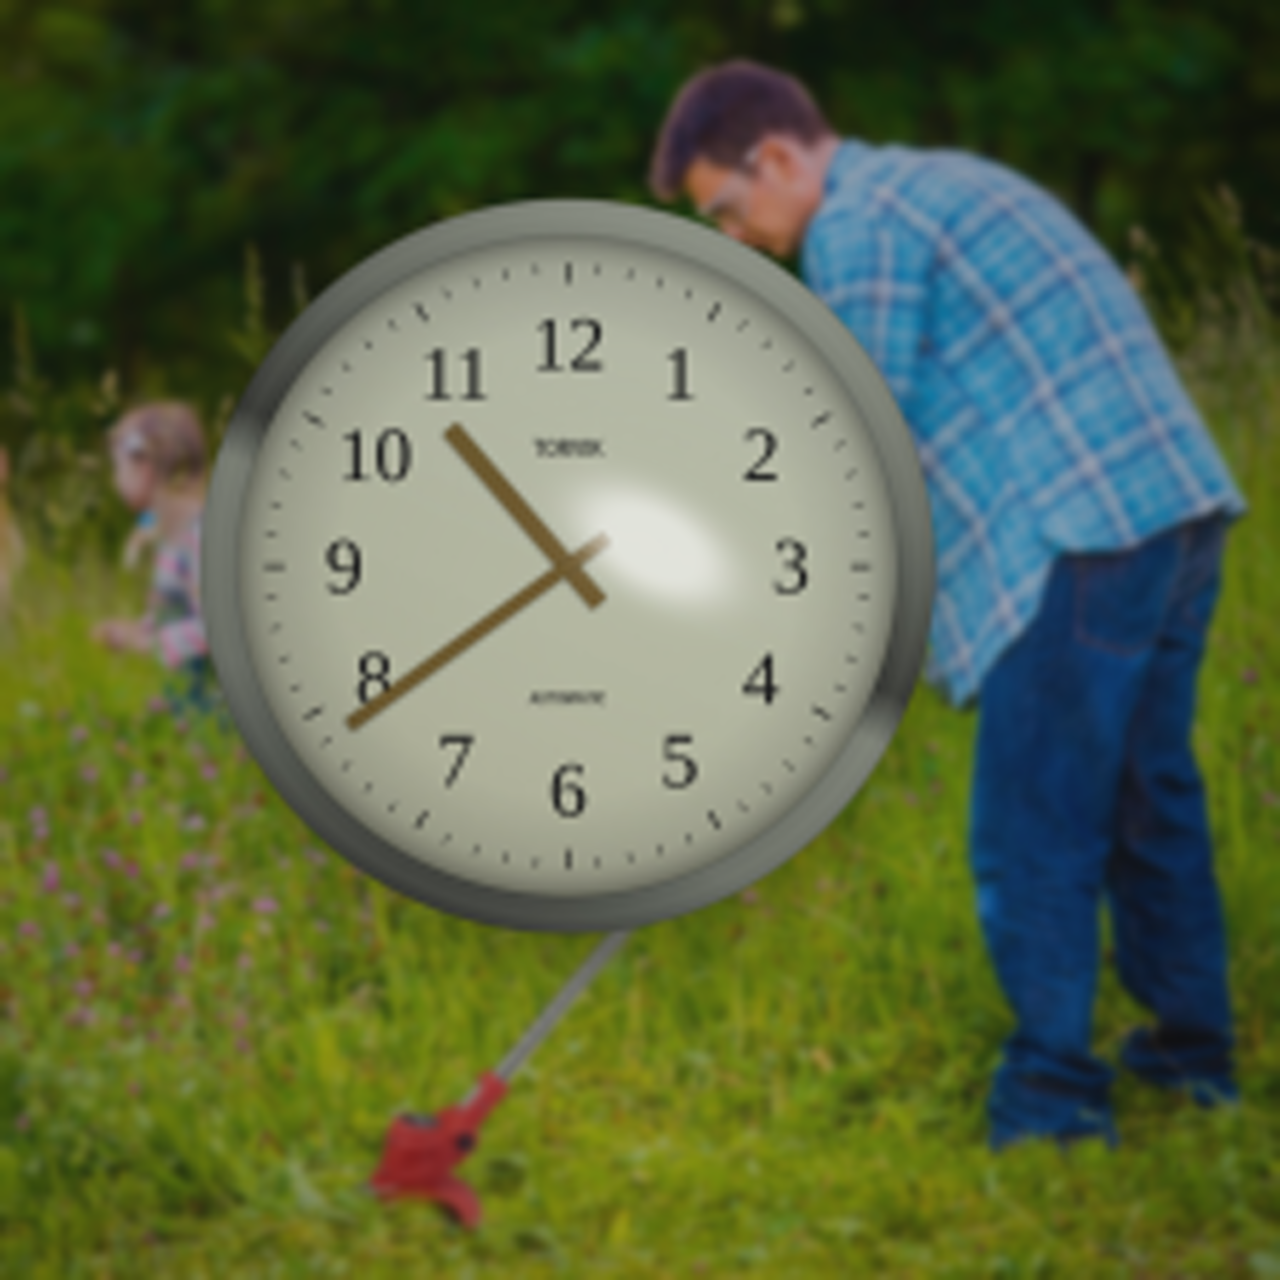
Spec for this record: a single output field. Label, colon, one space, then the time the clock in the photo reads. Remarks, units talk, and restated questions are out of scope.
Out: 10:39
